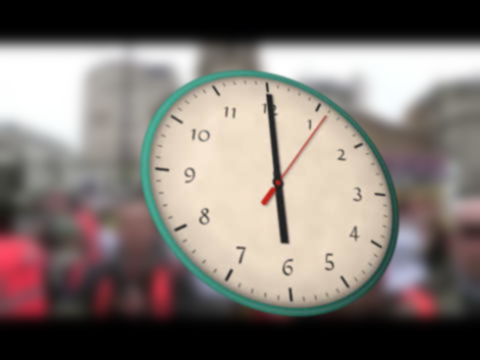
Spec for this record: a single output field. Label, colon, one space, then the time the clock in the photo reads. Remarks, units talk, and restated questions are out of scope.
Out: 6:00:06
